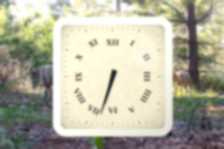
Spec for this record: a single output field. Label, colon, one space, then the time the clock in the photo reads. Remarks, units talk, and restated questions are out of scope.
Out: 6:33
